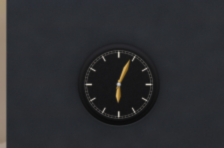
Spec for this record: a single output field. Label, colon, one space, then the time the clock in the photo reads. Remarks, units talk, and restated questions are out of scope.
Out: 6:04
